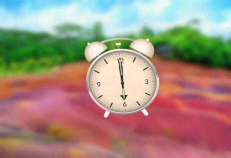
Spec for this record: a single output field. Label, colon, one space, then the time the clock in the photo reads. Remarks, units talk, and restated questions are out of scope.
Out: 6:00
